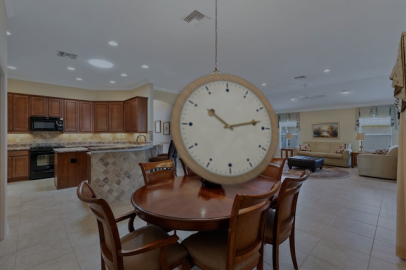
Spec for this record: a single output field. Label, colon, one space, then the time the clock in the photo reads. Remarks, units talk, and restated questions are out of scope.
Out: 10:13
